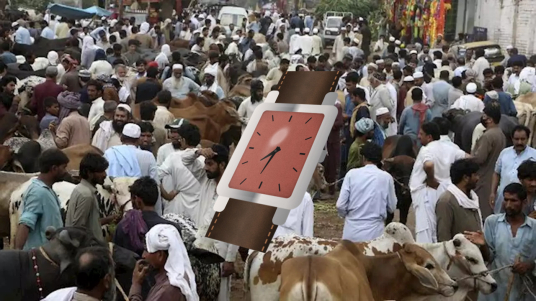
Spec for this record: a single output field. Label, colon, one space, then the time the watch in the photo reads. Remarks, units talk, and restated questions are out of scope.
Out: 7:32
